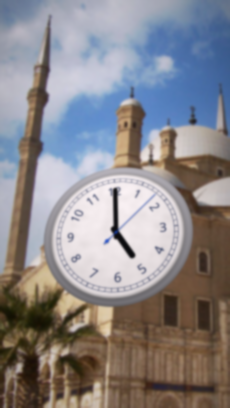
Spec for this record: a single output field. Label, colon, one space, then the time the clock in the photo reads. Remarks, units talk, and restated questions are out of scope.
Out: 5:00:08
